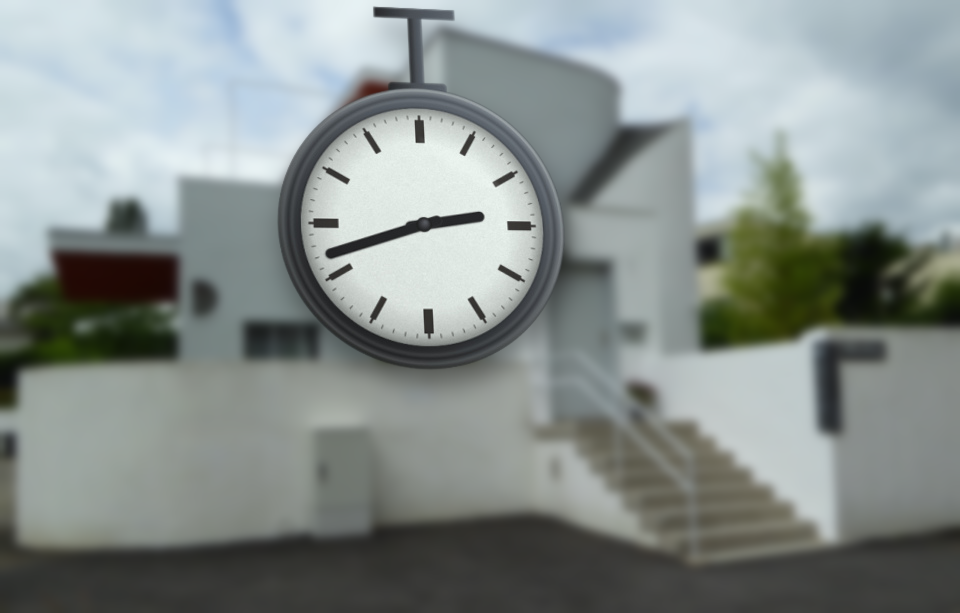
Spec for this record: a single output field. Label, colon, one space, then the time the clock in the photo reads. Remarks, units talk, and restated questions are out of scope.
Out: 2:42
